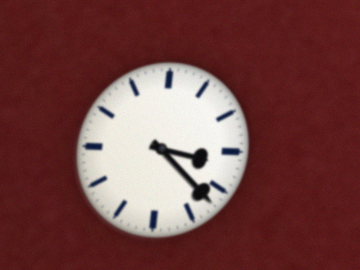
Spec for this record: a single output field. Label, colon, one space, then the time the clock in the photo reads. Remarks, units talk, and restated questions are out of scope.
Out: 3:22
